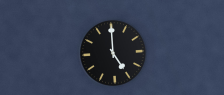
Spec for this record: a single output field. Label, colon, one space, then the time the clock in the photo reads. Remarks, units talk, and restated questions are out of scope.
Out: 5:00
